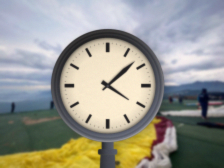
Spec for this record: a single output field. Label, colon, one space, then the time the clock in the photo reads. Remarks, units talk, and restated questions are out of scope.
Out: 4:08
